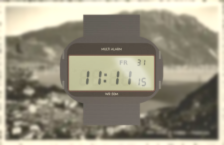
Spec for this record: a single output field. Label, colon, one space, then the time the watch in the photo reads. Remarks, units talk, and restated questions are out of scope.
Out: 11:11
